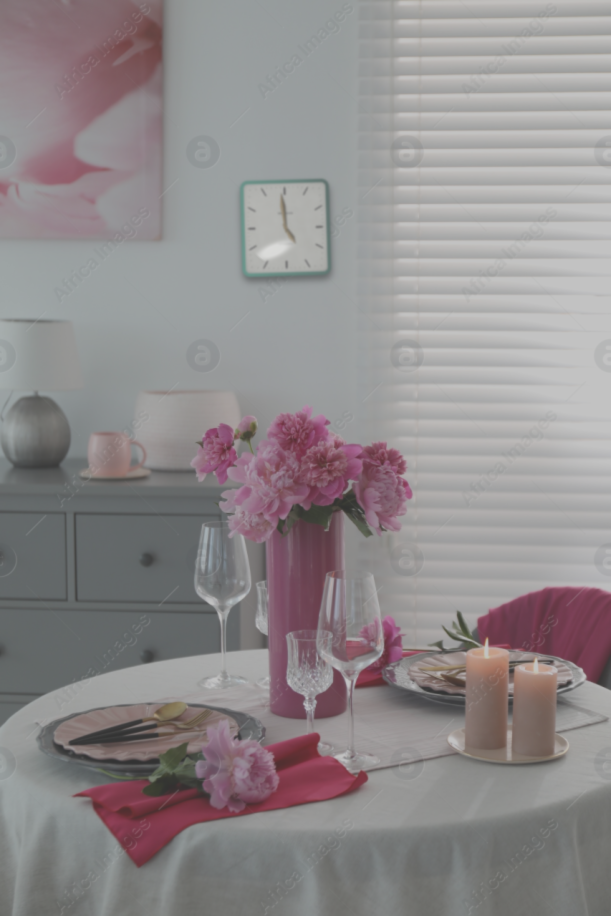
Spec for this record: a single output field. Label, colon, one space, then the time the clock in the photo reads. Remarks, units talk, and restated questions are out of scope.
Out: 4:59
